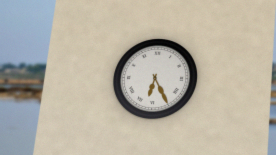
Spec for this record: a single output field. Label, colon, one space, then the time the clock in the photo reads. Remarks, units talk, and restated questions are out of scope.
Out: 6:25
